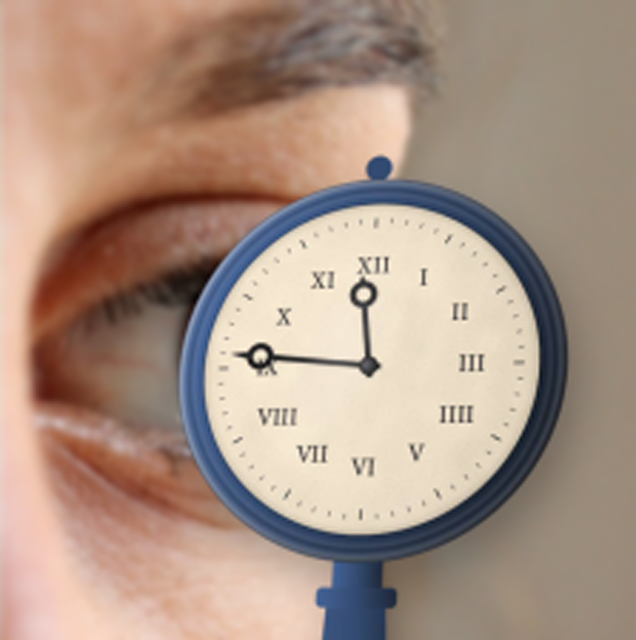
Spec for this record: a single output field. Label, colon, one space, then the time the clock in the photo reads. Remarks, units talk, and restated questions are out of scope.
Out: 11:46
